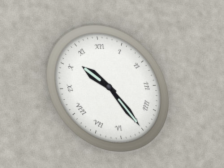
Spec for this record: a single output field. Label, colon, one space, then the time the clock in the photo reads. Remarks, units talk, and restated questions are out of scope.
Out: 10:25
